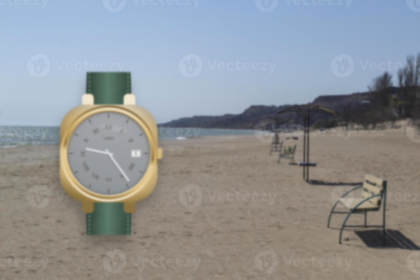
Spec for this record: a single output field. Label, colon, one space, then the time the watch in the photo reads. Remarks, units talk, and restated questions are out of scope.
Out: 9:24
